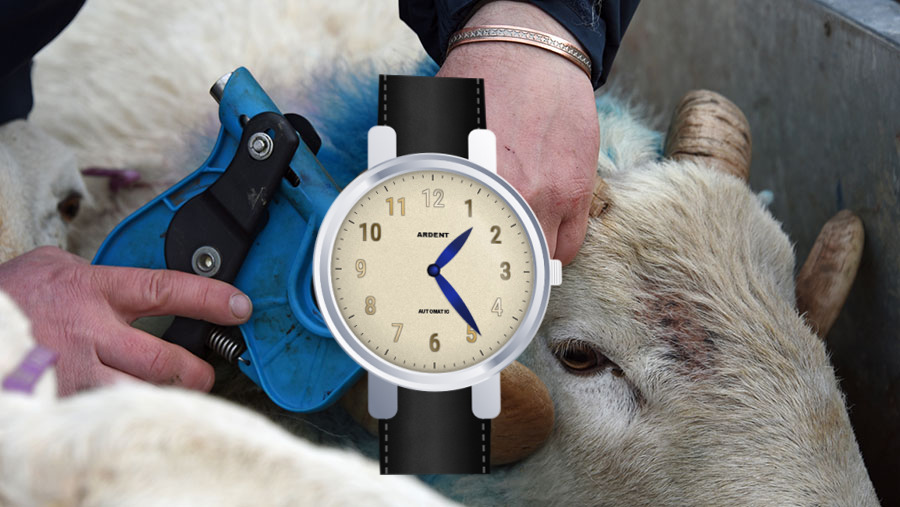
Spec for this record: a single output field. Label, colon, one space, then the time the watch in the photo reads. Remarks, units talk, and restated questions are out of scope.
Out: 1:24
